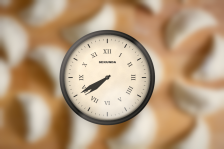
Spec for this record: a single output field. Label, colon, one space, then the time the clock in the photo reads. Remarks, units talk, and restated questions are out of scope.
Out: 7:40
